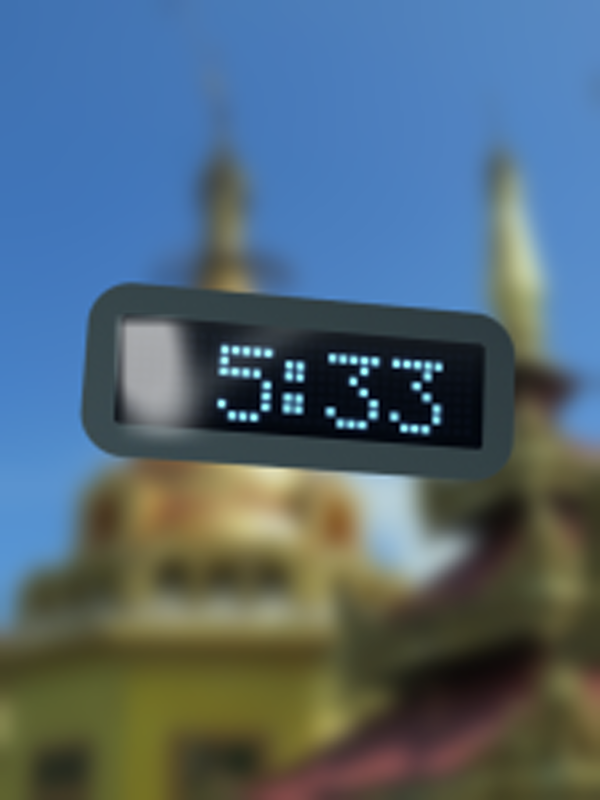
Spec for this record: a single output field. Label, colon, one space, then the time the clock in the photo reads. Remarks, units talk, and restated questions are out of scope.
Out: 5:33
